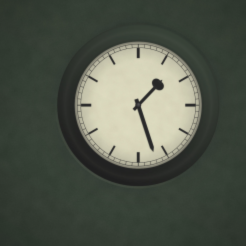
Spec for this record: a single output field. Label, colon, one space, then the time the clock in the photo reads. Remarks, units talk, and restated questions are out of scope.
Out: 1:27
